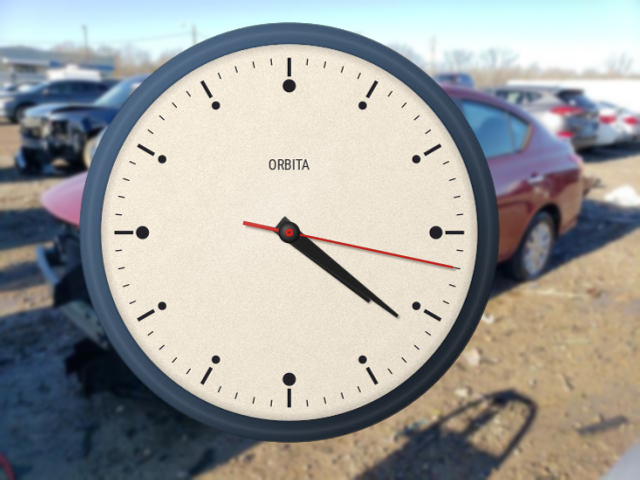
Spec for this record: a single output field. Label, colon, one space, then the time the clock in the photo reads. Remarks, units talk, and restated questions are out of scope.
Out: 4:21:17
